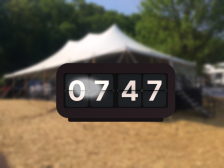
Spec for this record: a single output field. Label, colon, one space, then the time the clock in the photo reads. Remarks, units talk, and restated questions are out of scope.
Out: 7:47
